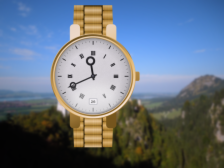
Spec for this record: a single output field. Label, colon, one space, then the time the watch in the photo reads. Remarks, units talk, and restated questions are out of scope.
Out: 11:41
